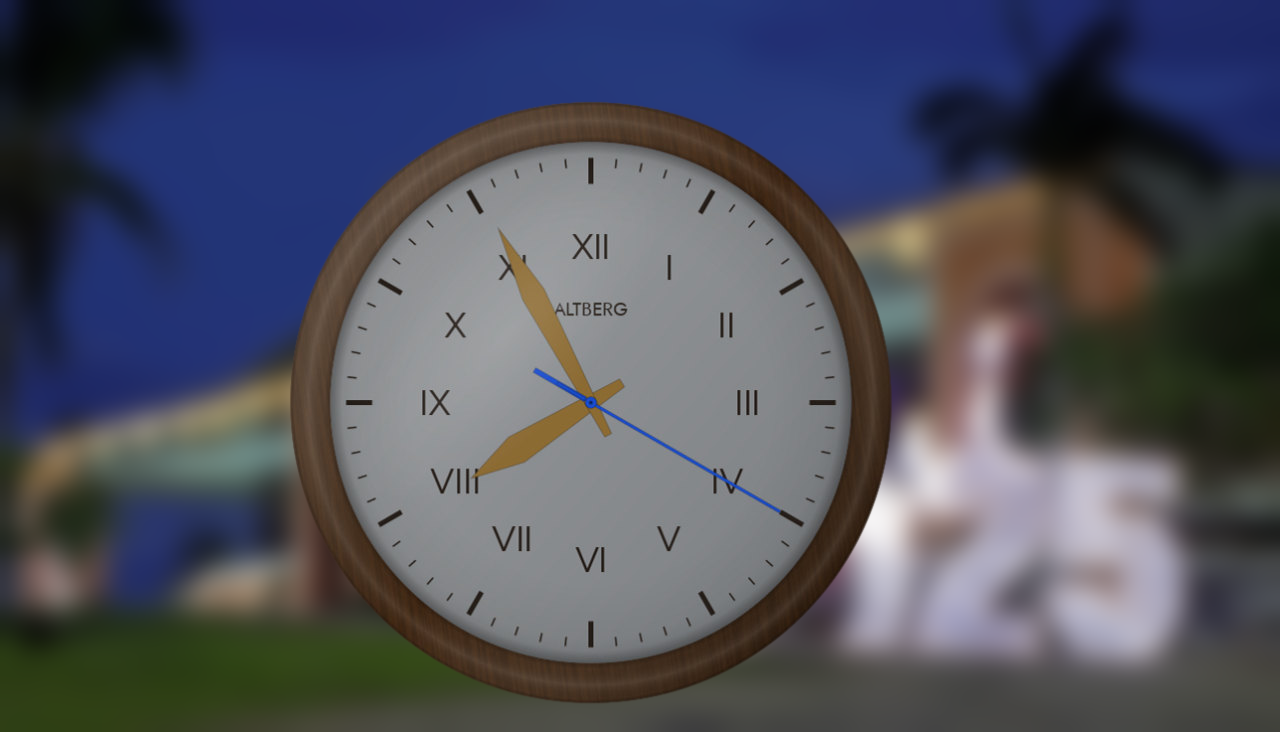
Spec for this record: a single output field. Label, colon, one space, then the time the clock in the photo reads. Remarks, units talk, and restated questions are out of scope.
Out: 7:55:20
